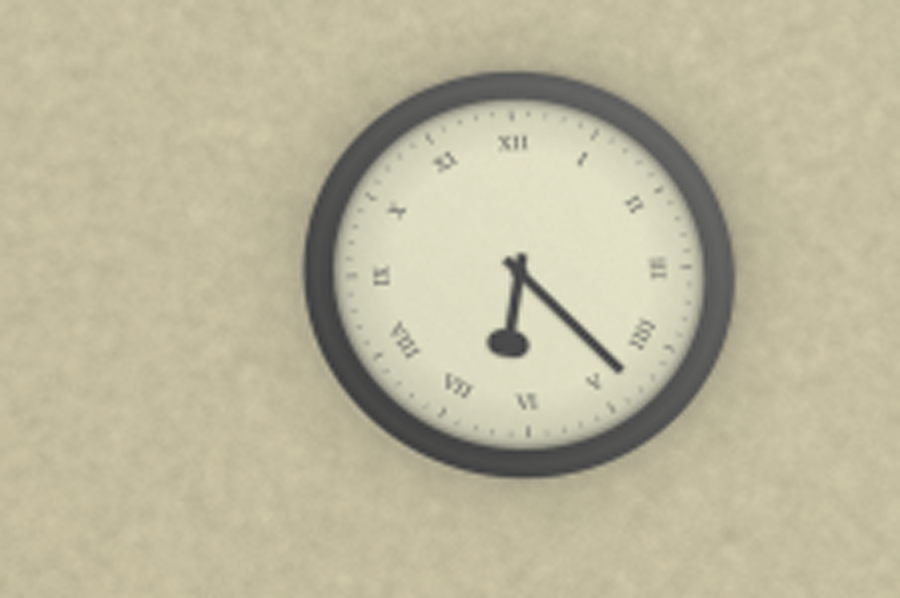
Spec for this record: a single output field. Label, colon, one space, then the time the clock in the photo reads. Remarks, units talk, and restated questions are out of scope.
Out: 6:23
